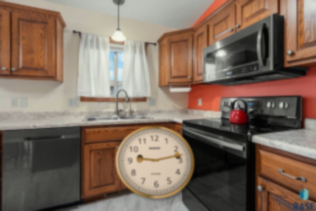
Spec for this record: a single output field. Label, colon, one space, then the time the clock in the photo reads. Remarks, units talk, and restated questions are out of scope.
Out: 9:13
